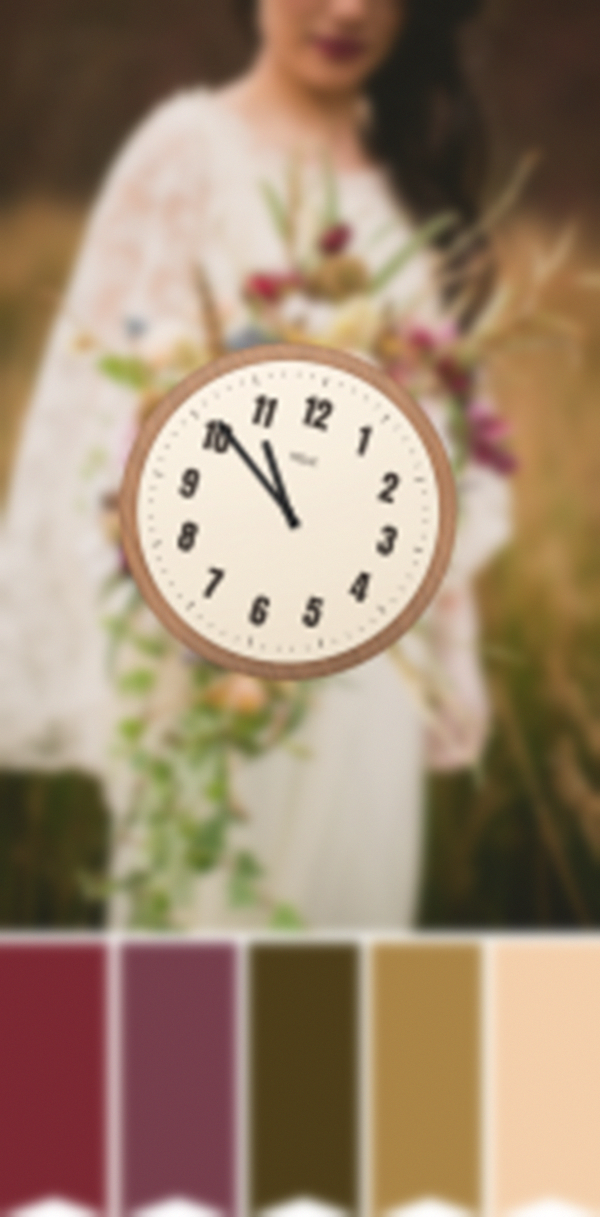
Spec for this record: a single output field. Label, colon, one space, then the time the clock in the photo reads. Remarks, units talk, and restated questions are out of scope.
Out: 10:51
